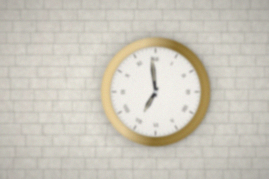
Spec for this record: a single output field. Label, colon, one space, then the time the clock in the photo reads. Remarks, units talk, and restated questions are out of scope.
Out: 6:59
